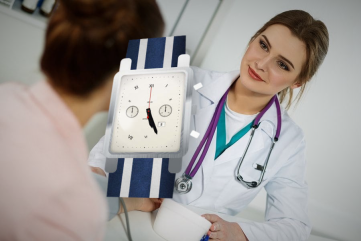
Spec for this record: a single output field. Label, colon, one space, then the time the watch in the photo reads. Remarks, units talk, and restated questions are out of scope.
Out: 5:26
